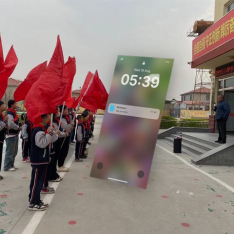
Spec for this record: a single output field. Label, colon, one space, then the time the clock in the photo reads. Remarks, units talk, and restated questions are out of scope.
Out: 5:39
